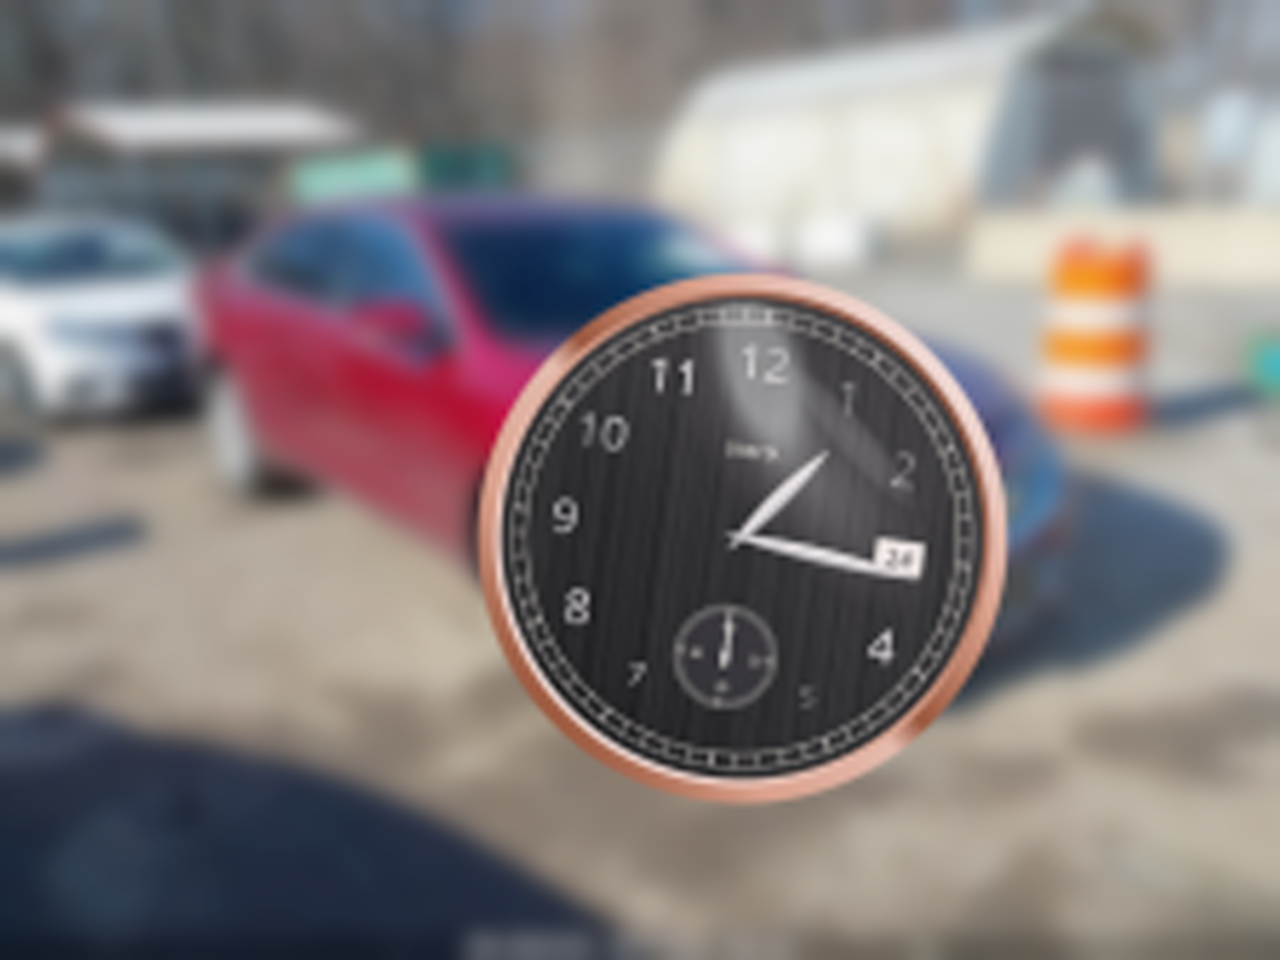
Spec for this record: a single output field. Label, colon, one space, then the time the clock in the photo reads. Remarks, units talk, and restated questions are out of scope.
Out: 1:16
